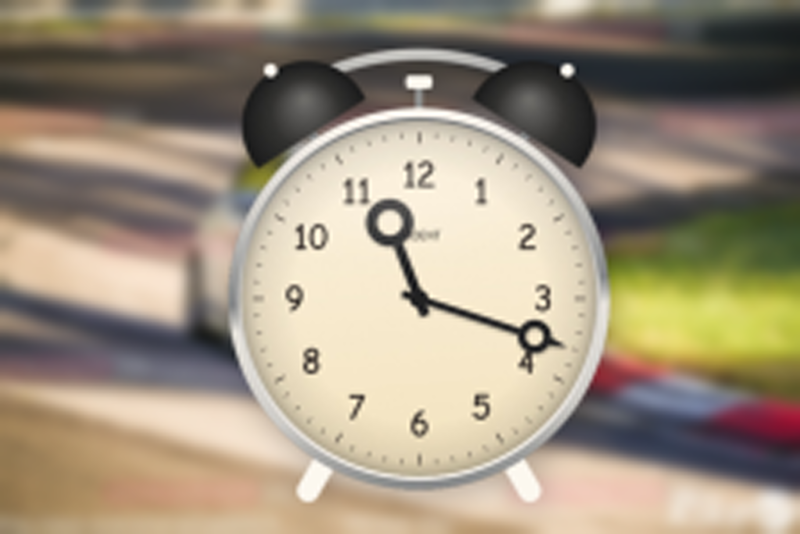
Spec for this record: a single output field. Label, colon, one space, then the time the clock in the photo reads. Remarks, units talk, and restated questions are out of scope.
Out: 11:18
